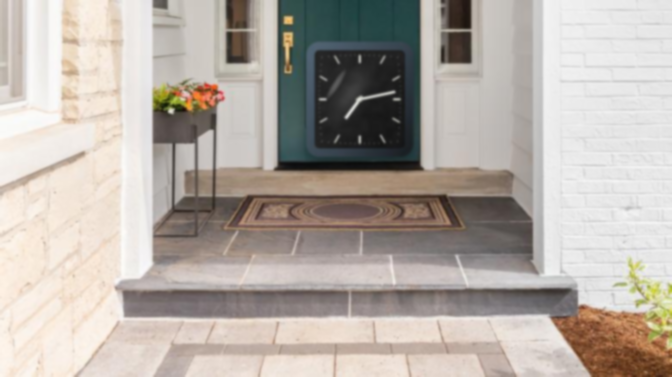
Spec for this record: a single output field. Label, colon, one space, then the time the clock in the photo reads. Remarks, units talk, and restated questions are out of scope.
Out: 7:13
